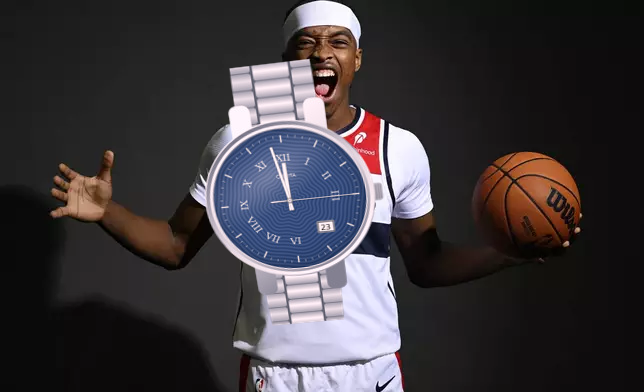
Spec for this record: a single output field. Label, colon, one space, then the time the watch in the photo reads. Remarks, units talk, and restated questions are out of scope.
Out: 11:58:15
